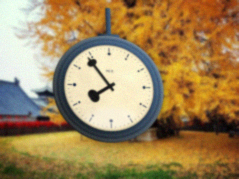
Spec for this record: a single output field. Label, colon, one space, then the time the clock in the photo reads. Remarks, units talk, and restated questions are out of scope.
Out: 7:54
